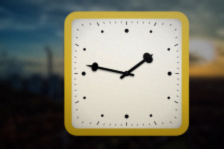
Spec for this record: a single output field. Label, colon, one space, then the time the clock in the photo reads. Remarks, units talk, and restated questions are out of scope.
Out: 1:47
